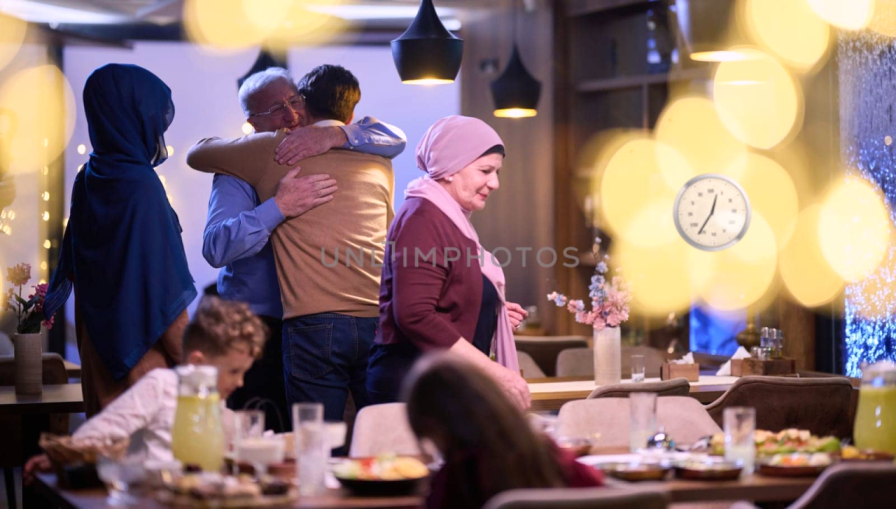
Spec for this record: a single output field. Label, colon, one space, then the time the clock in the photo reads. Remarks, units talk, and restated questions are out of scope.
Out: 12:36
